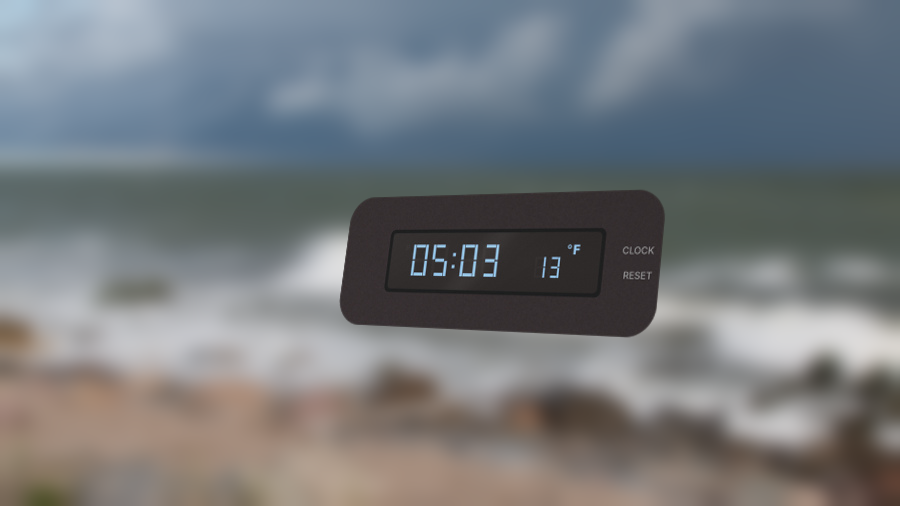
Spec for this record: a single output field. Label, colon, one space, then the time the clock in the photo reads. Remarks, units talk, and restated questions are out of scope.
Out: 5:03
